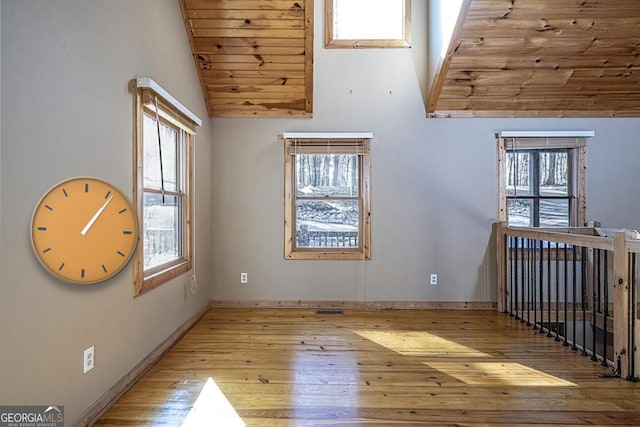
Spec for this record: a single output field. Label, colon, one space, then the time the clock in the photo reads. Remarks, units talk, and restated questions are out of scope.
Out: 1:06
